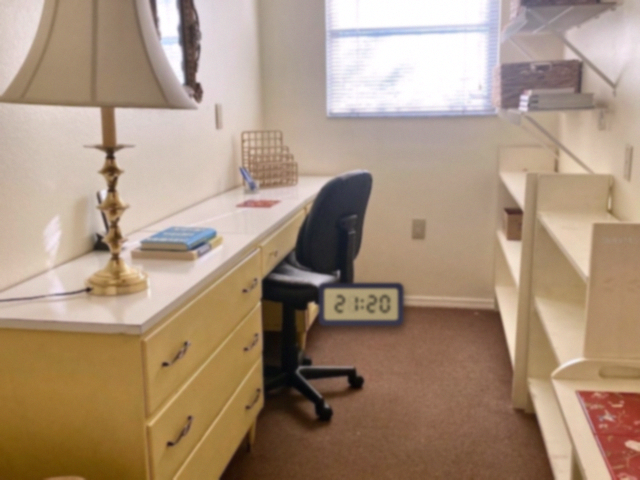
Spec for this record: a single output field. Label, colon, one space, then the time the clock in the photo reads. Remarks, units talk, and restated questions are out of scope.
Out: 21:20
